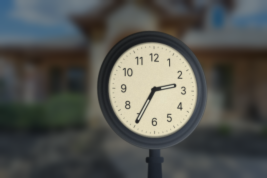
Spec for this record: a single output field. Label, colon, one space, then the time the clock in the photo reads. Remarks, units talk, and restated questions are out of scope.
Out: 2:35
